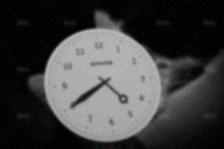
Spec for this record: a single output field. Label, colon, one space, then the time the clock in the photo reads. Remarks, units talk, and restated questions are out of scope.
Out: 4:40
